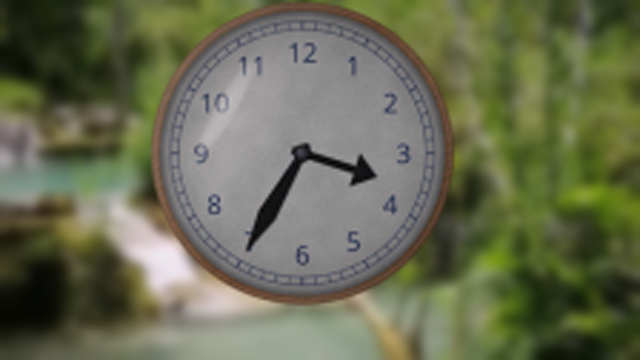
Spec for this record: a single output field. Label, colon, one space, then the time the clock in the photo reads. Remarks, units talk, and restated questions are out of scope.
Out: 3:35
